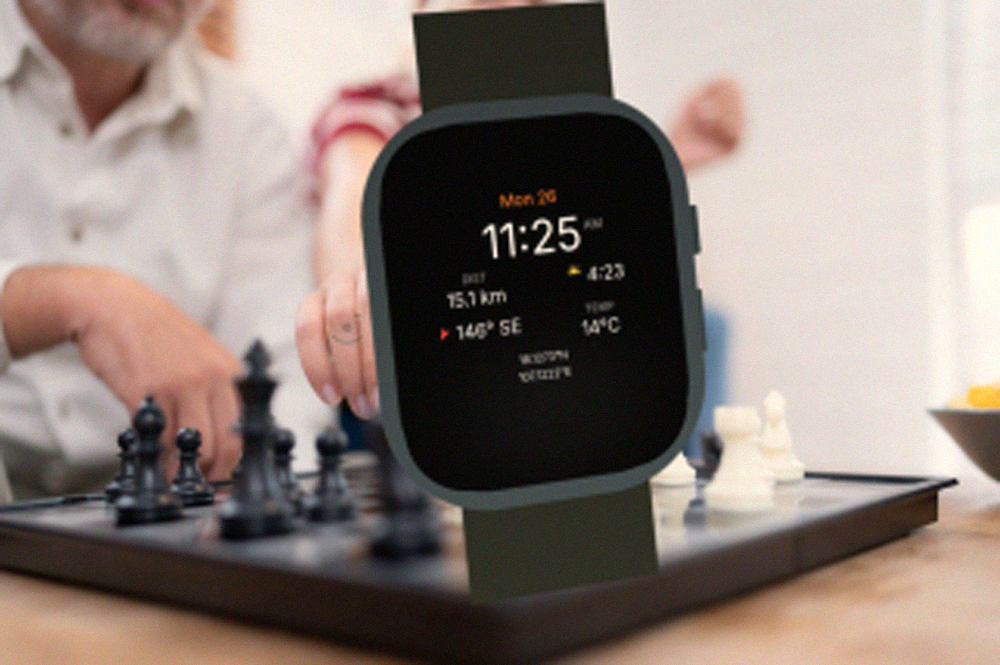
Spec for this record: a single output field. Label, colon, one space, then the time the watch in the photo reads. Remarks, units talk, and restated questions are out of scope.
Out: 11:25
